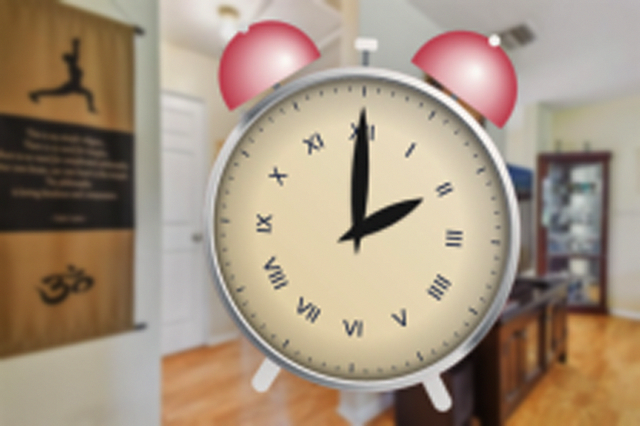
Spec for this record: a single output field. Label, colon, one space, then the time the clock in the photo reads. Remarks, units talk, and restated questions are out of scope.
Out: 2:00
